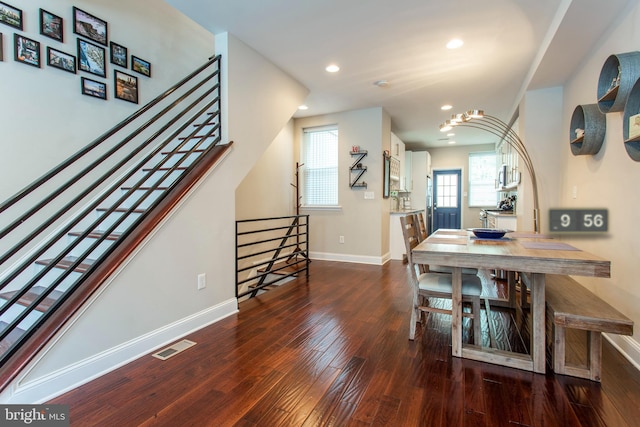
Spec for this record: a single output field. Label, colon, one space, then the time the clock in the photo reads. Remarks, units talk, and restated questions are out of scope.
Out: 9:56
